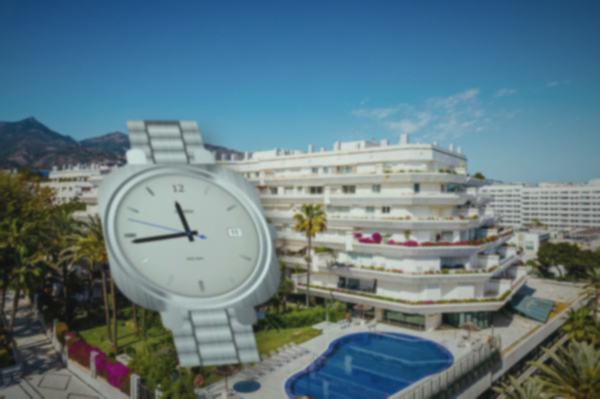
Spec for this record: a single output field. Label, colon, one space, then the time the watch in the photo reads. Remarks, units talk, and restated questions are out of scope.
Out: 11:43:48
